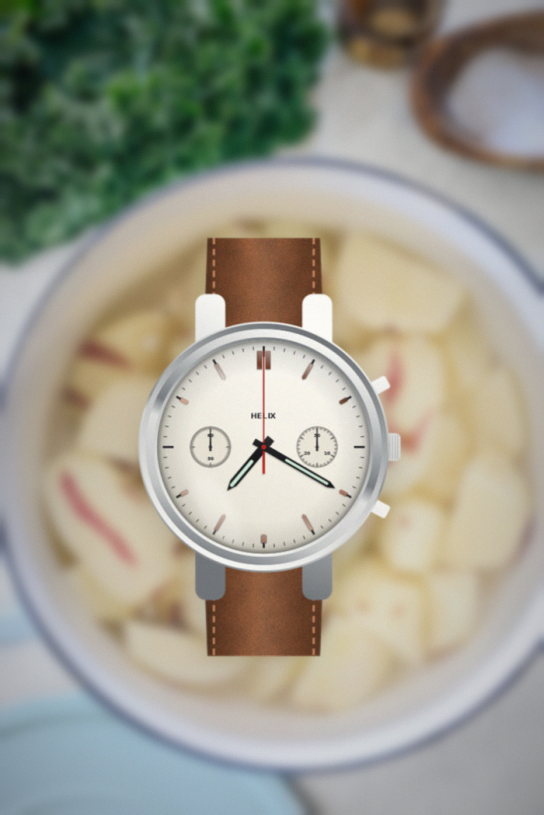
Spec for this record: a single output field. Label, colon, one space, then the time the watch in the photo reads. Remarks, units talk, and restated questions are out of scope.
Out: 7:20
